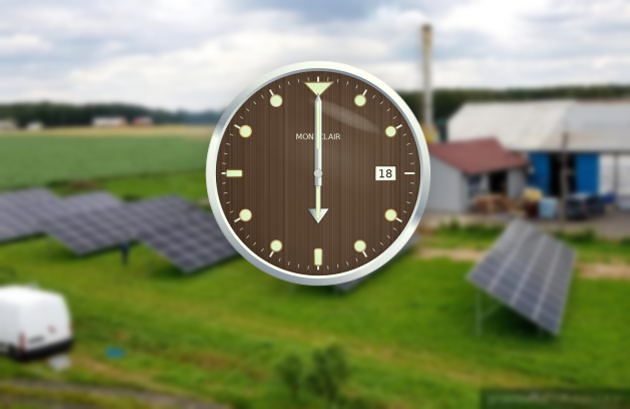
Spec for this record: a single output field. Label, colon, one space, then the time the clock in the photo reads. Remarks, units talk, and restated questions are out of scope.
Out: 6:00
